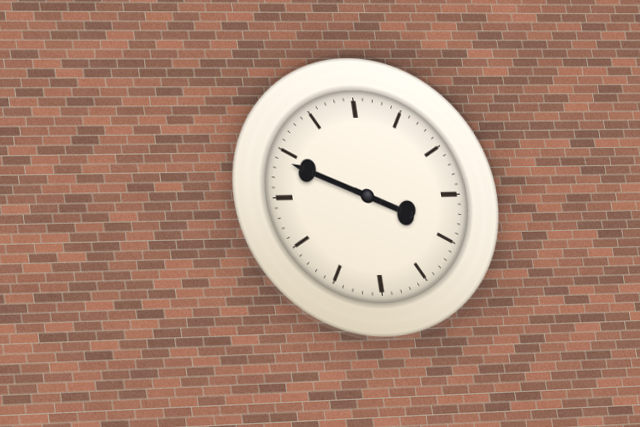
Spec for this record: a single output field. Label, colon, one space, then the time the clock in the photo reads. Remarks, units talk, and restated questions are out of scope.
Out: 3:49
